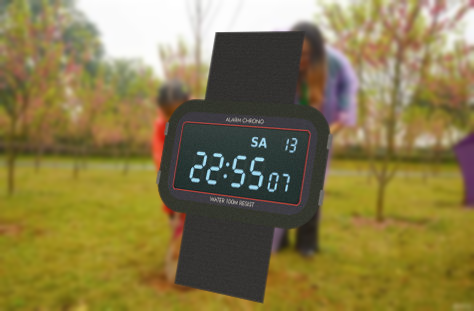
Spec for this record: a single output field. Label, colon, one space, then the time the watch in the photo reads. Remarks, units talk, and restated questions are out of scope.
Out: 22:55:07
